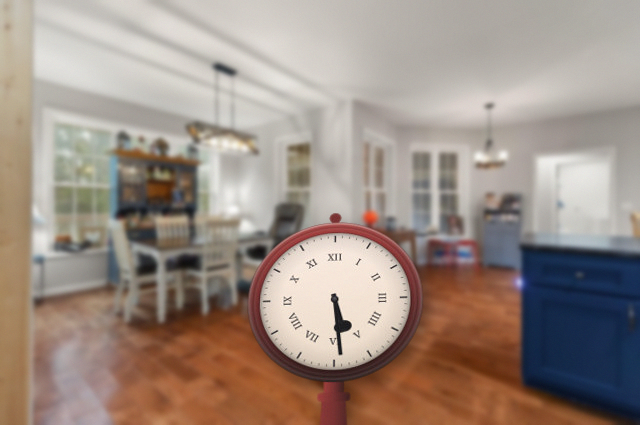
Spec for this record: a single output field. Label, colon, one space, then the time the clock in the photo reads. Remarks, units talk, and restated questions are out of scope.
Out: 5:29
